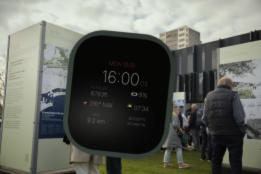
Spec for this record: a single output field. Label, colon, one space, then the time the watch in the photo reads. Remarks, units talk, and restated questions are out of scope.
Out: 16:00
